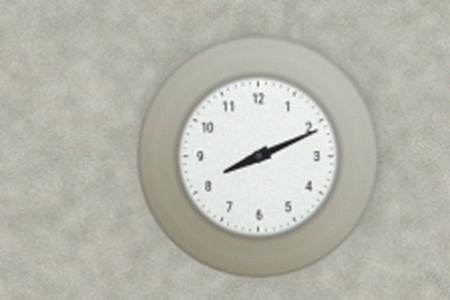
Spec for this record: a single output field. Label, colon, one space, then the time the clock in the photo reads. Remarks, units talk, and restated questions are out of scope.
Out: 8:11
